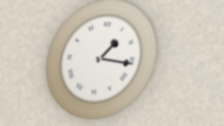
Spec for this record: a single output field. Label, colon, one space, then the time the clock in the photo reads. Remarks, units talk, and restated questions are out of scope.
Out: 1:16
